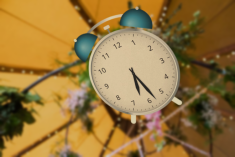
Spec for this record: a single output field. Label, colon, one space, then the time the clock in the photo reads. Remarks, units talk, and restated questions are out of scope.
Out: 6:28
